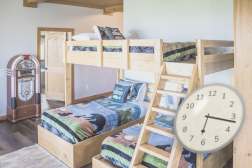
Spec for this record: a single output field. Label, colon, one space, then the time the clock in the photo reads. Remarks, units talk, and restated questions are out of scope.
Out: 6:17
